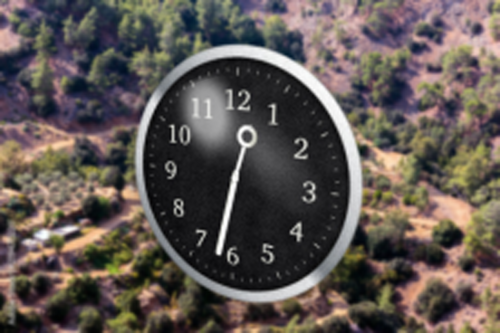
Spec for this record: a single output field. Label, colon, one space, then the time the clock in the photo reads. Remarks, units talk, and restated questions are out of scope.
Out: 12:32
